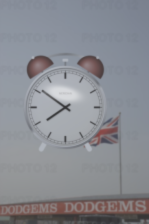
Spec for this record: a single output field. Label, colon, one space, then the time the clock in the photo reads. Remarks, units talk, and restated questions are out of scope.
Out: 7:51
